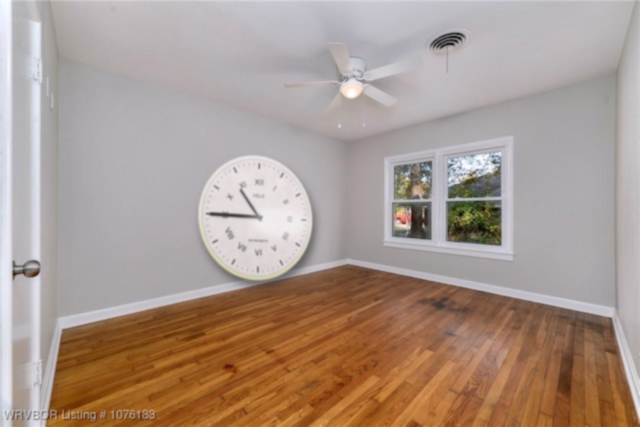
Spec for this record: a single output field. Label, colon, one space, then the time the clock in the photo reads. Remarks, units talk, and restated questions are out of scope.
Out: 10:45
